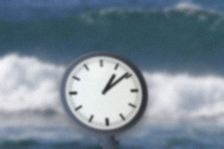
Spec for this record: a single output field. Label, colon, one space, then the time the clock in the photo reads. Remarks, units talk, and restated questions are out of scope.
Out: 1:09
